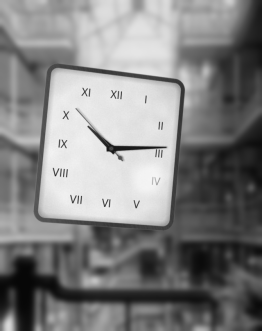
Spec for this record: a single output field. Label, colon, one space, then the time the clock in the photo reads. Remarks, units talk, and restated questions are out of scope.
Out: 10:13:52
